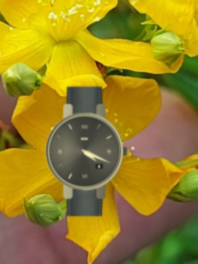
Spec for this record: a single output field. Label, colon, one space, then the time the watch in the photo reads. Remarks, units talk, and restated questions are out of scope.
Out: 4:19
